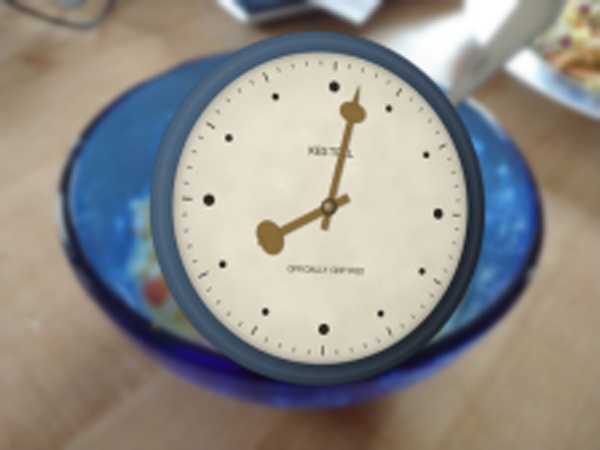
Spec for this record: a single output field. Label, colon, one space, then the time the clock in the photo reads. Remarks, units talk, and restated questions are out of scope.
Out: 8:02
